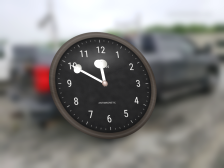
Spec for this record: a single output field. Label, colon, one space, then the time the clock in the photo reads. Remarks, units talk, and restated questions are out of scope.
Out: 11:50
